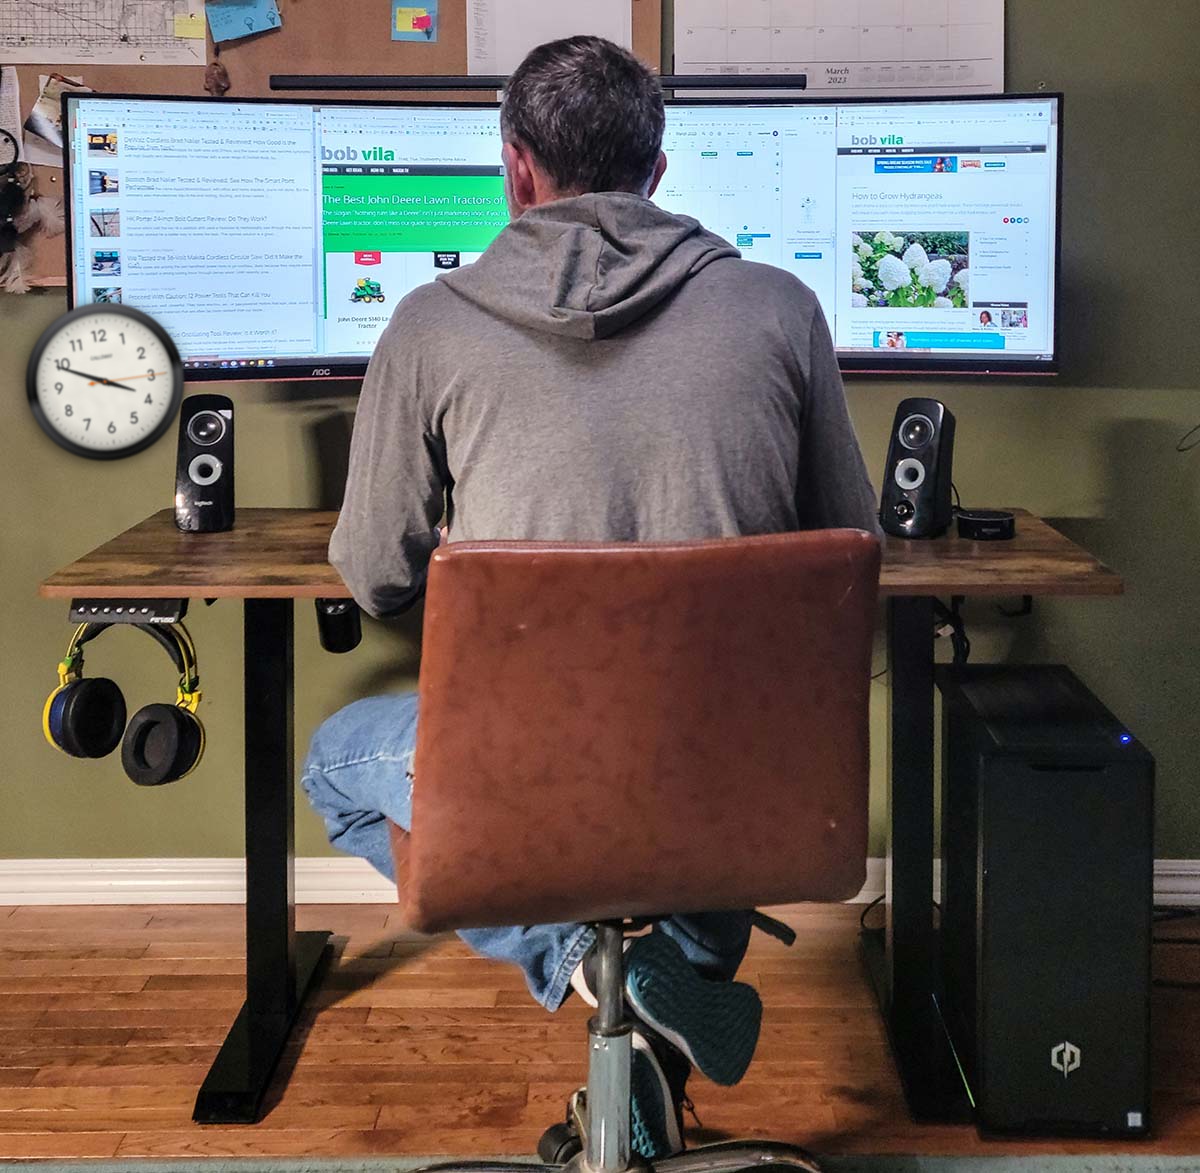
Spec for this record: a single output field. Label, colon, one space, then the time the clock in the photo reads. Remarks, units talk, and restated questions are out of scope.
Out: 3:49:15
